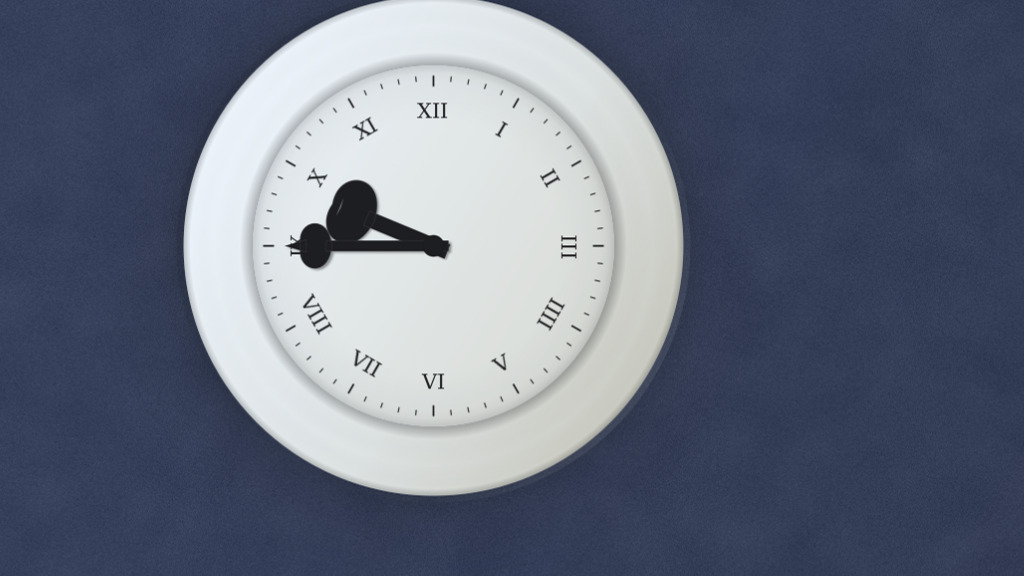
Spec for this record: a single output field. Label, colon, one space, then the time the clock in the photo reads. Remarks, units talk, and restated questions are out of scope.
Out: 9:45
